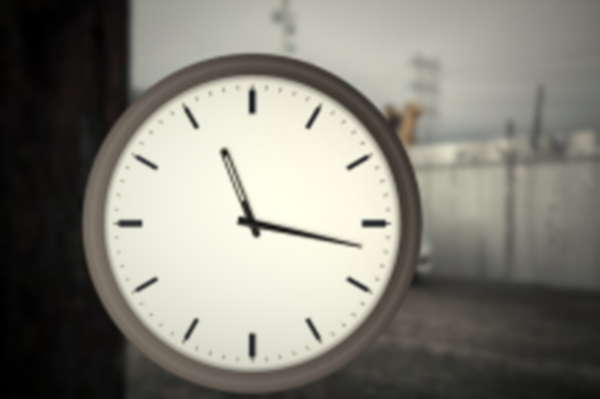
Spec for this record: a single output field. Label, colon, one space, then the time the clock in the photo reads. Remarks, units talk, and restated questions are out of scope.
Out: 11:17
